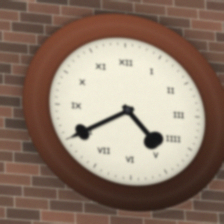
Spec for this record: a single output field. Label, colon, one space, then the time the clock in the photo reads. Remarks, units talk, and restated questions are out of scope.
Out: 4:40
